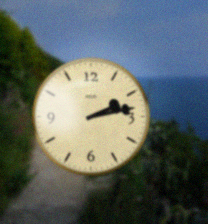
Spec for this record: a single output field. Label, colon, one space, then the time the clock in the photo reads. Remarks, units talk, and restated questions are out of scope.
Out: 2:13
